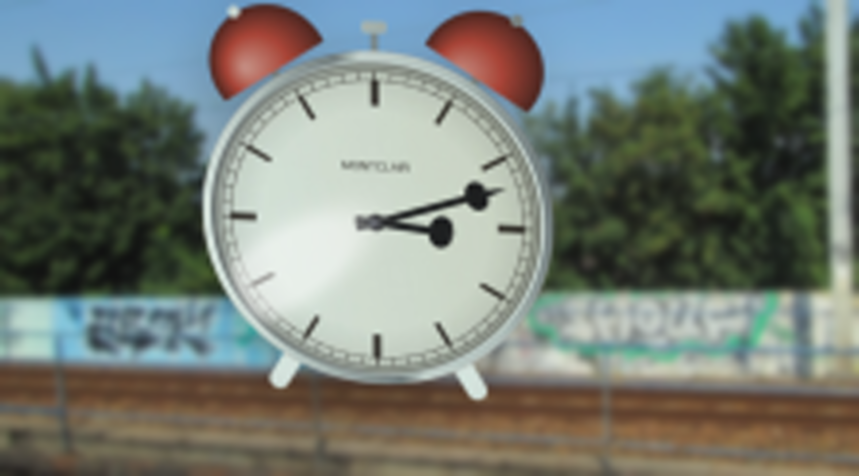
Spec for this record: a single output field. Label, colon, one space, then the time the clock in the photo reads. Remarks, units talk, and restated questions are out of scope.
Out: 3:12
